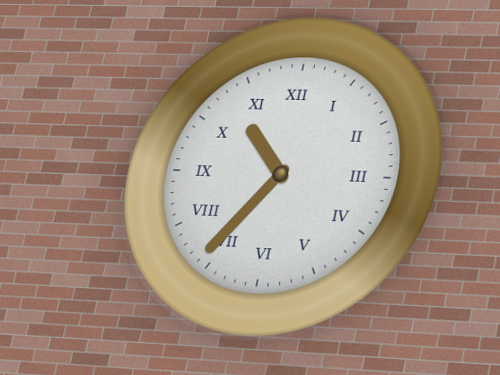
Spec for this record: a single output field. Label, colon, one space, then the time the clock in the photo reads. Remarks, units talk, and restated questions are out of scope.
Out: 10:36
